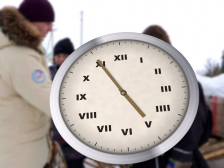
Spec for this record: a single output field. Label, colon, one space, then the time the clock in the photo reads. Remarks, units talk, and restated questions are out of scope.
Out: 4:55
